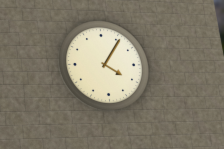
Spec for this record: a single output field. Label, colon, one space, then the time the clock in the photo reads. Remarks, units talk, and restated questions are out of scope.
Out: 4:06
